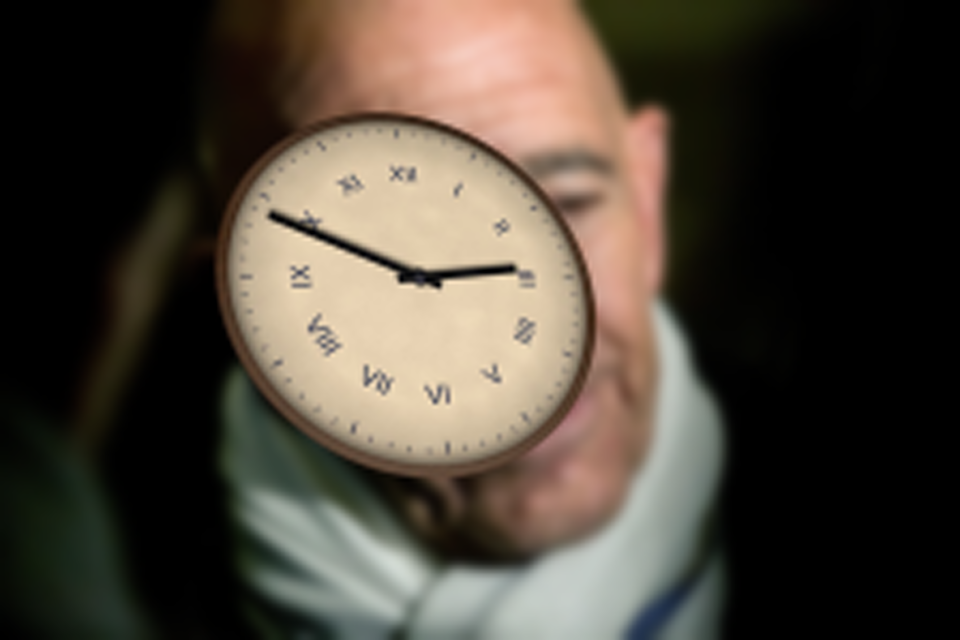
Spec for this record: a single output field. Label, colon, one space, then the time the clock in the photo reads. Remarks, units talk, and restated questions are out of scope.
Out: 2:49
